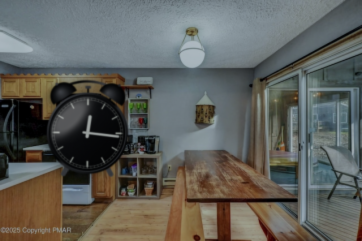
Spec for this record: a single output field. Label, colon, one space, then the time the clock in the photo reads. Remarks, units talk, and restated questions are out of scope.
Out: 12:16
